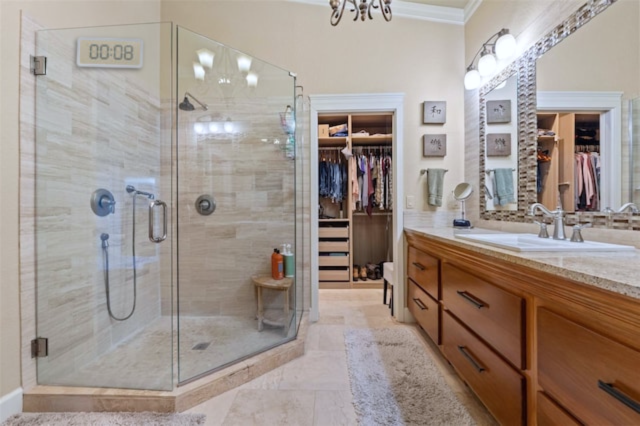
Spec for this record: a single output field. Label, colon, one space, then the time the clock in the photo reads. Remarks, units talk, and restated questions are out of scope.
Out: 0:08
